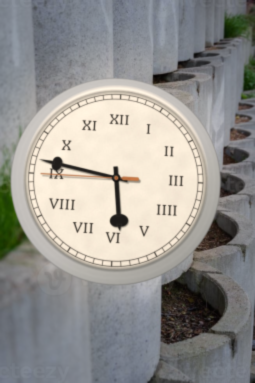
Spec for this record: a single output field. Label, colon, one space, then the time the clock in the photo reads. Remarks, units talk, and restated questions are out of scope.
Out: 5:46:45
